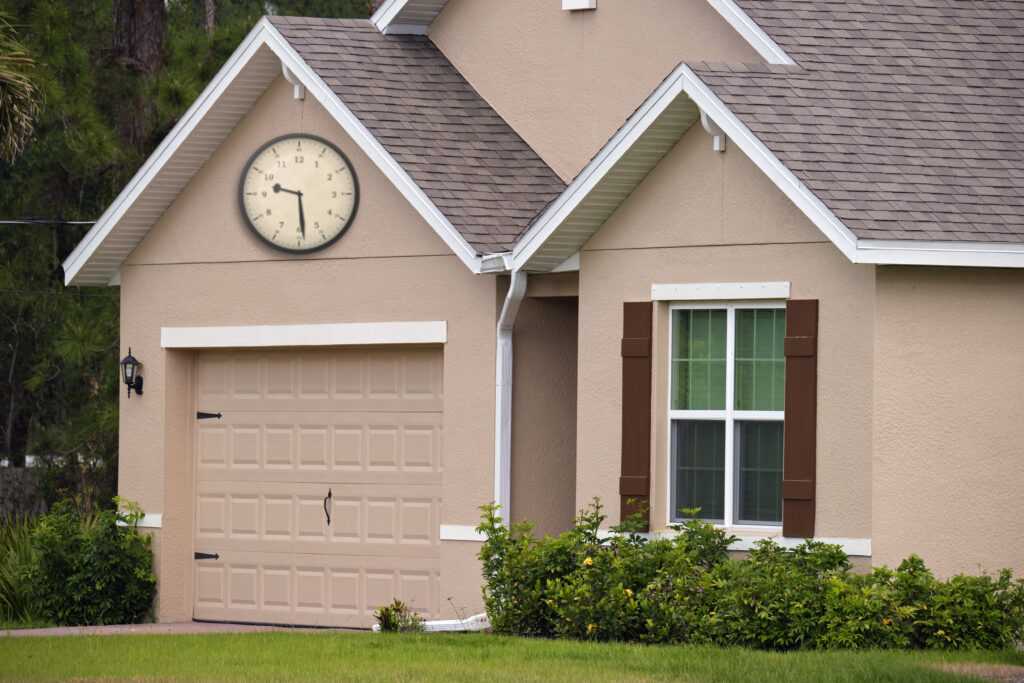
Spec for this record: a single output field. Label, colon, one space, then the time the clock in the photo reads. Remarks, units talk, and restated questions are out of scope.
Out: 9:29
